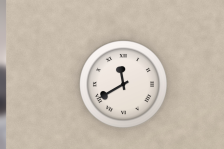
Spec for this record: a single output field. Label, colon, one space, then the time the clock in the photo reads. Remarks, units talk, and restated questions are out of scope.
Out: 11:40
